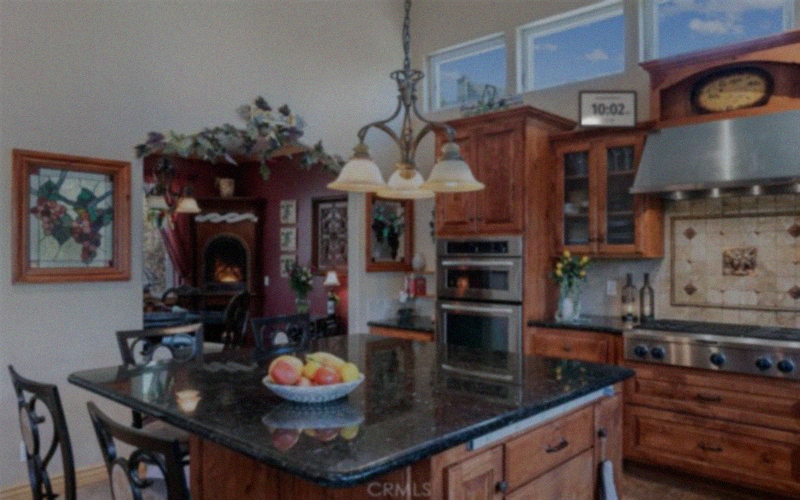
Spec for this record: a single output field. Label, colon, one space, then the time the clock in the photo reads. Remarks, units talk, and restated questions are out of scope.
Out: 10:02
